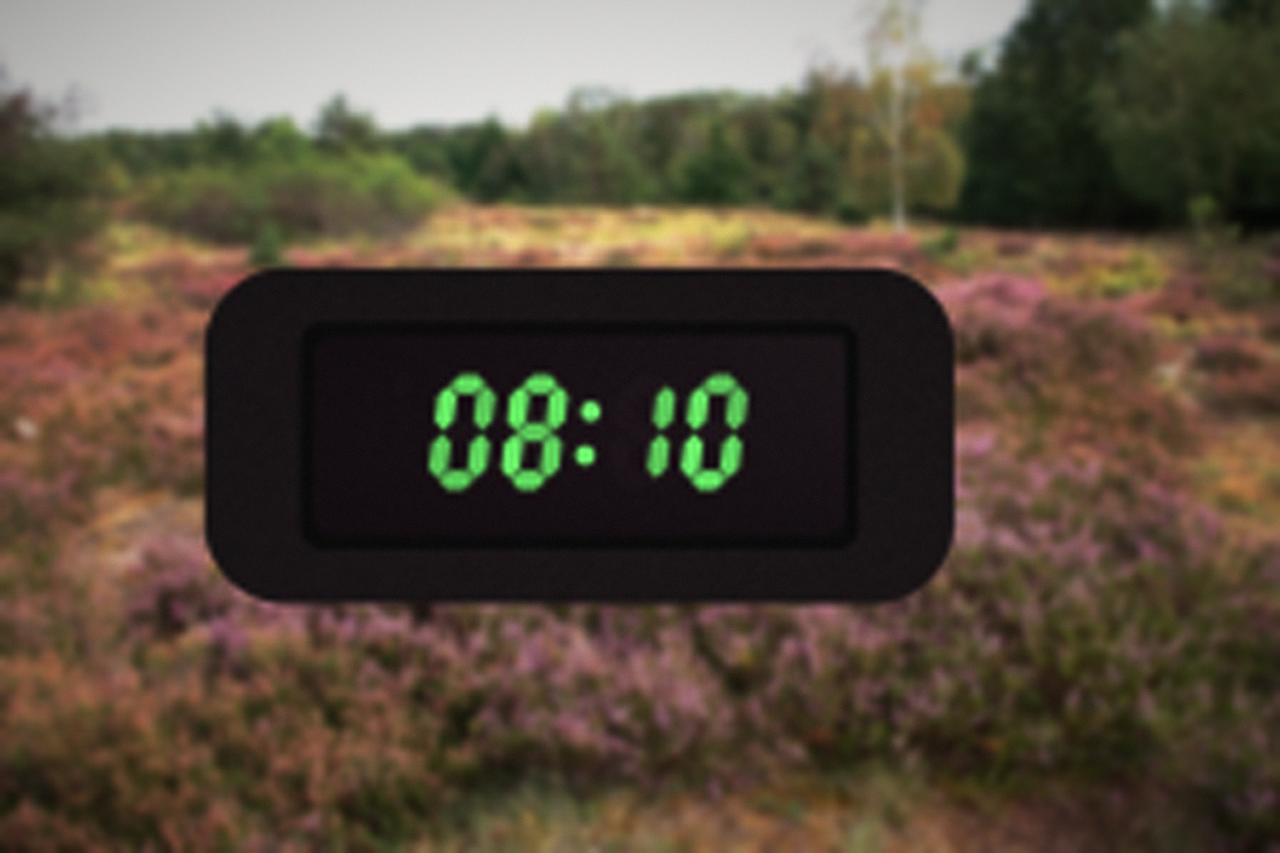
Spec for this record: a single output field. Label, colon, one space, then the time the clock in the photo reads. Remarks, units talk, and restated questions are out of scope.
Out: 8:10
